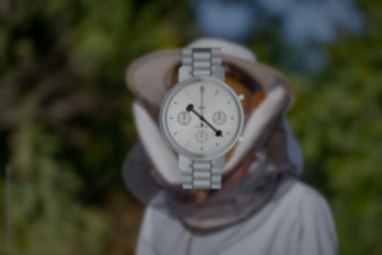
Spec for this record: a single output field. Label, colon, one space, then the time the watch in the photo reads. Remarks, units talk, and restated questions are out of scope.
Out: 10:22
